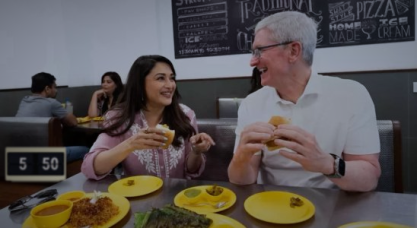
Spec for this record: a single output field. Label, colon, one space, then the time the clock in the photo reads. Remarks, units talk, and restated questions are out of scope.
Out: 5:50
